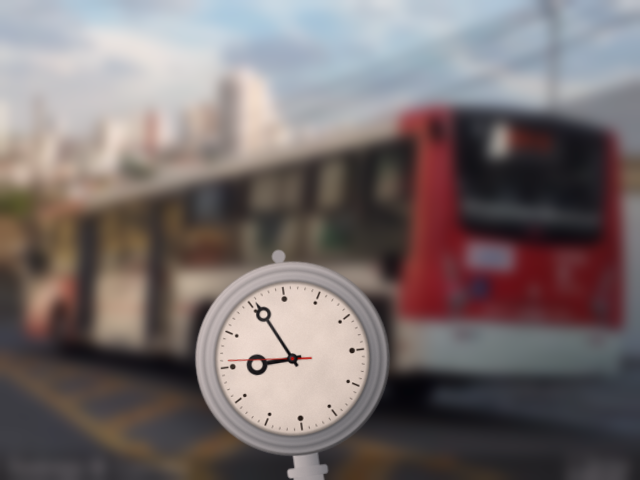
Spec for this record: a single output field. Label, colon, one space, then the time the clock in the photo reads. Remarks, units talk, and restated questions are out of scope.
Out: 8:55:46
